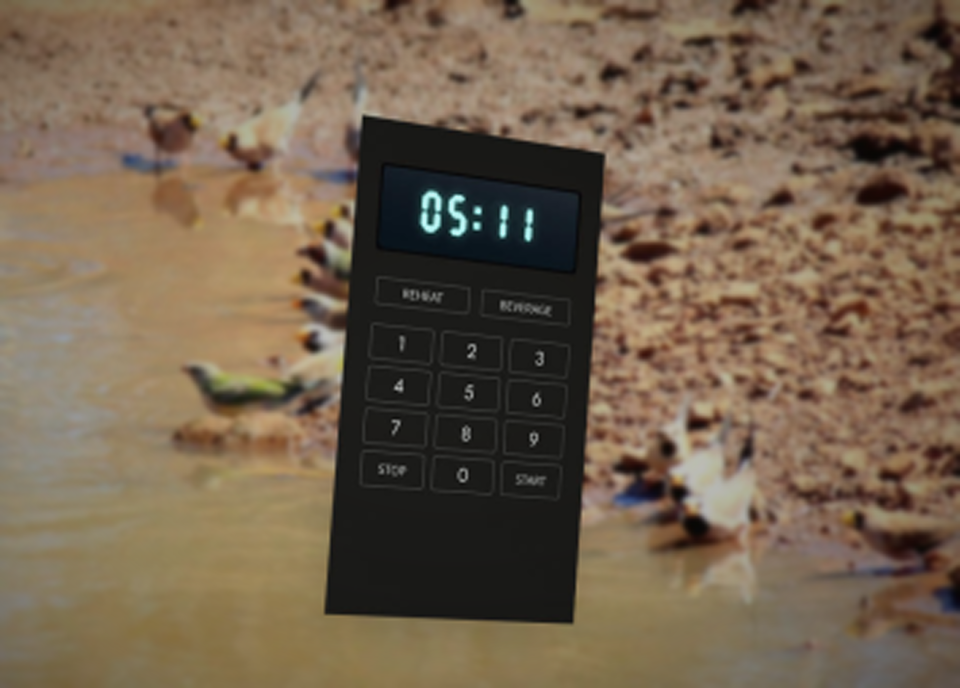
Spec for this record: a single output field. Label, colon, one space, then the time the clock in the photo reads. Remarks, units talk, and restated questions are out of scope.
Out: 5:11
